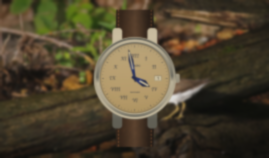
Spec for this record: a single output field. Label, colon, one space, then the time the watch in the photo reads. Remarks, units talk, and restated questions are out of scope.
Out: 3:58
